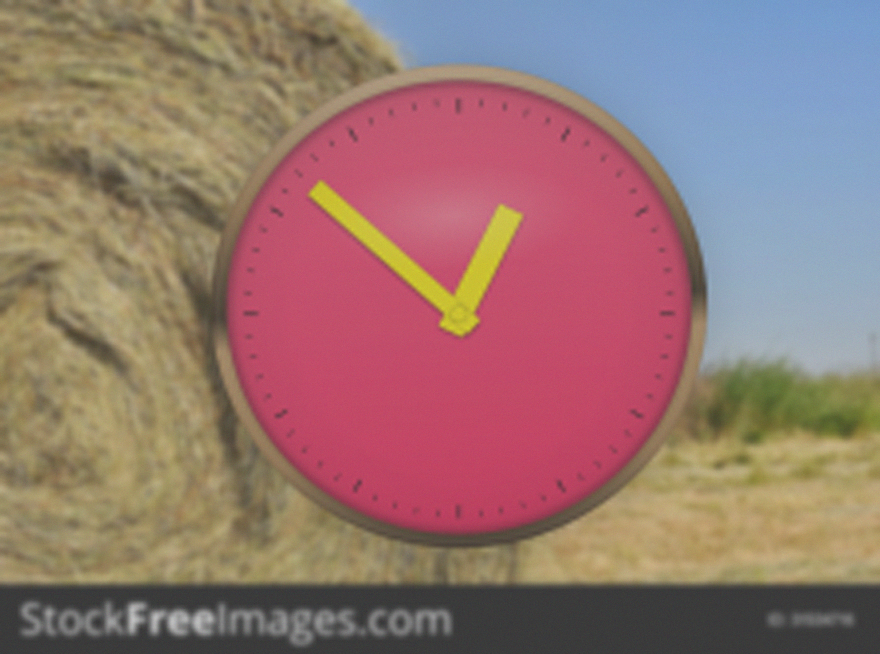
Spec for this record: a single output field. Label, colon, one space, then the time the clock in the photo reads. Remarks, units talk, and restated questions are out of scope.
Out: 12:52
